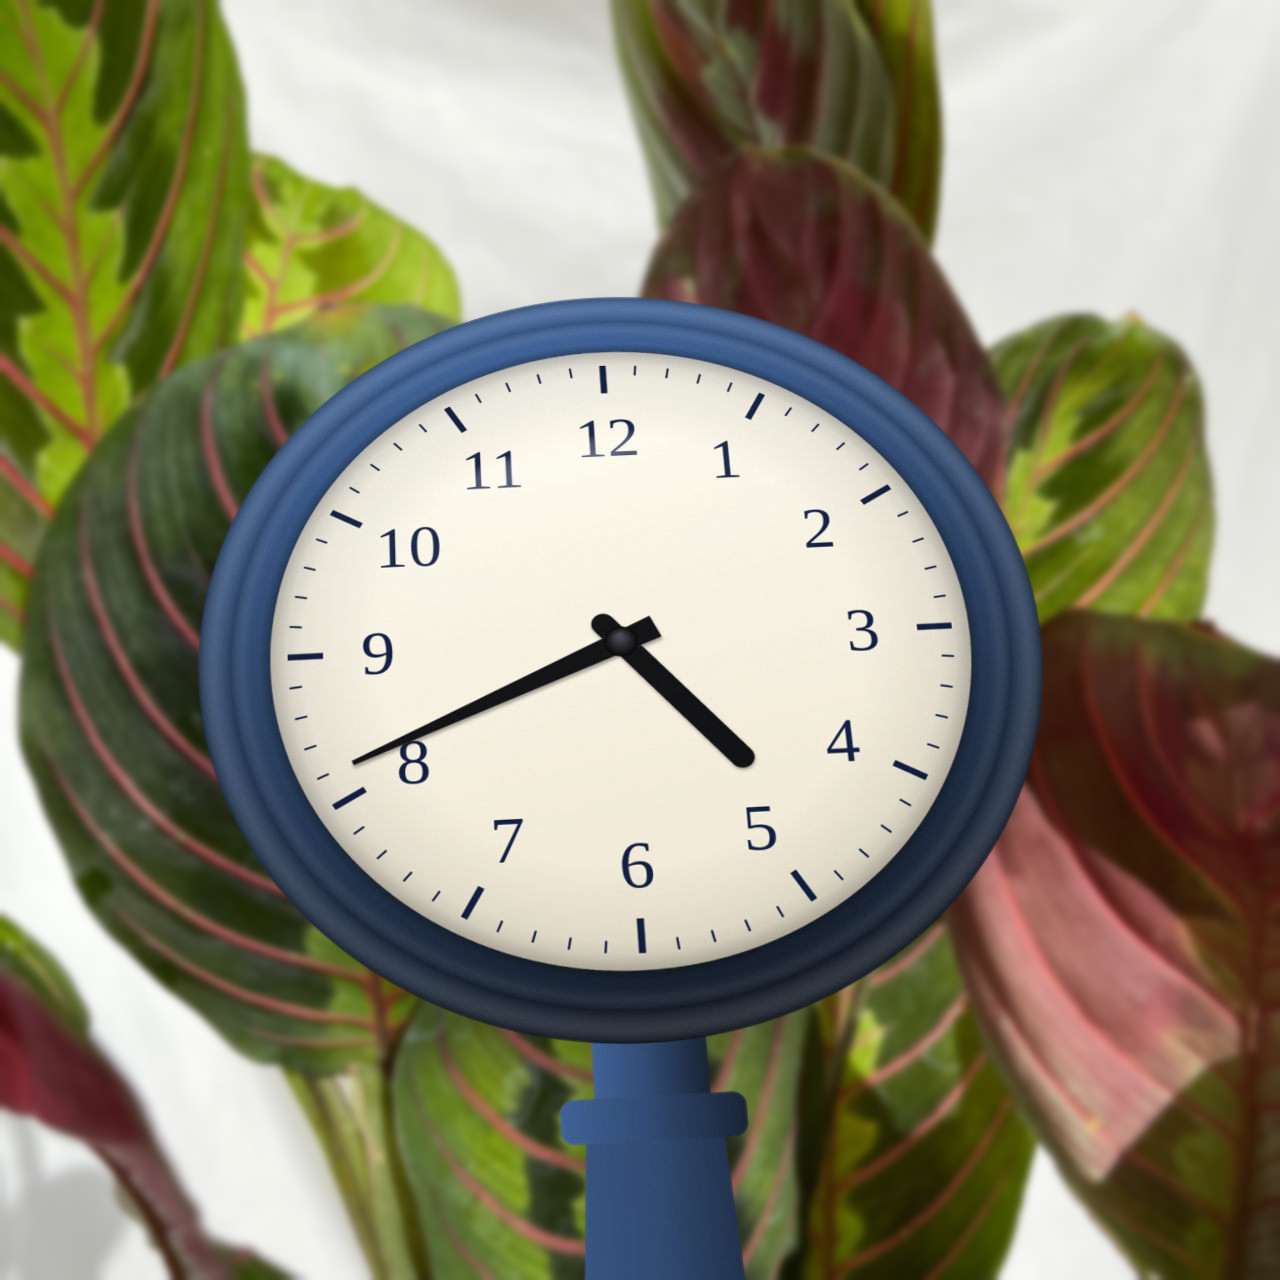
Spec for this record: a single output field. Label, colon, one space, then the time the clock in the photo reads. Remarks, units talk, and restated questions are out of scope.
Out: 4:41
